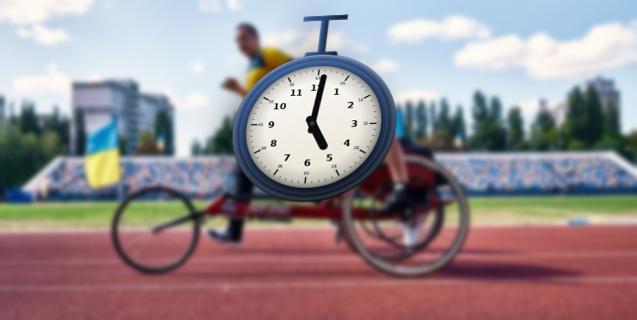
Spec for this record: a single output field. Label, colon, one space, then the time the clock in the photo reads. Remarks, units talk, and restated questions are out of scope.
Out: 5:01
